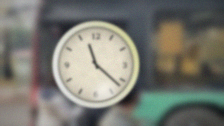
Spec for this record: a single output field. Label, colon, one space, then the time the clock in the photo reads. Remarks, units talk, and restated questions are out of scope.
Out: 11:22
